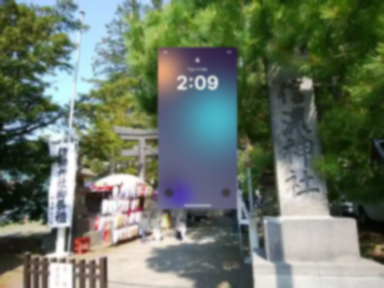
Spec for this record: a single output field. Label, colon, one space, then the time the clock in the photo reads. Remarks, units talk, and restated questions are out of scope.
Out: 2:09
